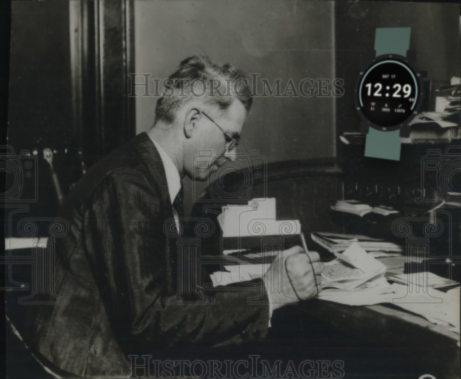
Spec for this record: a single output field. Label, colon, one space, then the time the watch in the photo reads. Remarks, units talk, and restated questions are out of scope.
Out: 12:29
